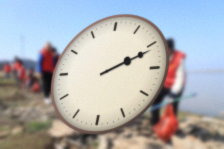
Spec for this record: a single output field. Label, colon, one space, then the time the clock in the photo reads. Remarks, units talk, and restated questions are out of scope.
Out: 2:11
